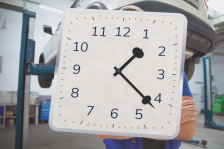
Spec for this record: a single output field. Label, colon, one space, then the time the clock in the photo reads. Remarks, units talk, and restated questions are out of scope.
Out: 1:22
